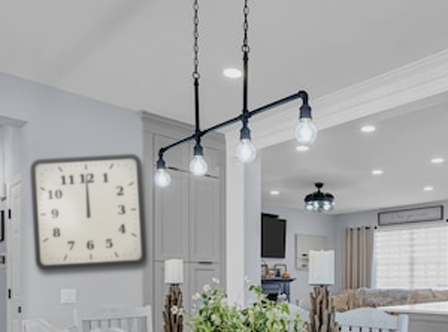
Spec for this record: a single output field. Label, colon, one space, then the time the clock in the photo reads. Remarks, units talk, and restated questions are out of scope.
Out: 12:00
